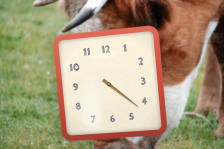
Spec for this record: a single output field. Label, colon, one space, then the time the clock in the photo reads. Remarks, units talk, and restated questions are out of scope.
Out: 4:22
